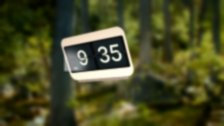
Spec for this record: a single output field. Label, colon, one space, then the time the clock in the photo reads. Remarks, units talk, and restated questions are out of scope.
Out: 9:35
